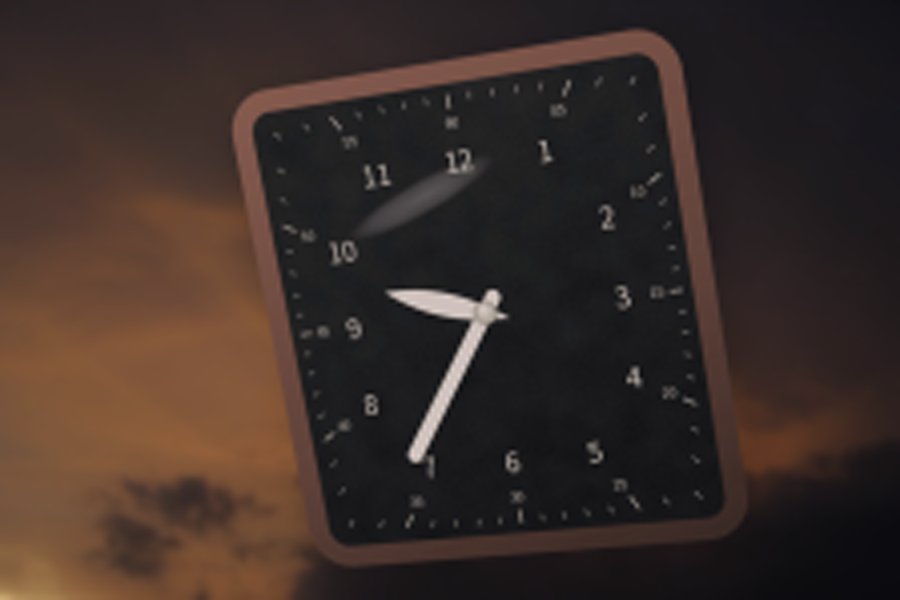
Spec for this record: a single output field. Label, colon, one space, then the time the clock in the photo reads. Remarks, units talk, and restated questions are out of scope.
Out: 9:36
